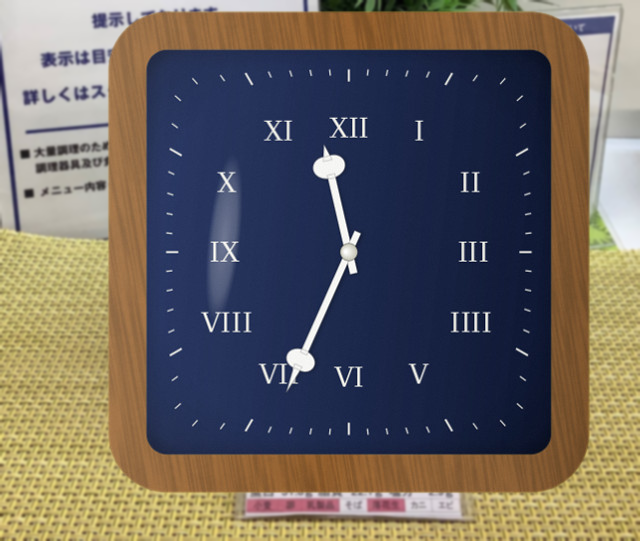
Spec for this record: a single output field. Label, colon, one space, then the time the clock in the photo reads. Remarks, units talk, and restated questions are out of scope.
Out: 11:34
